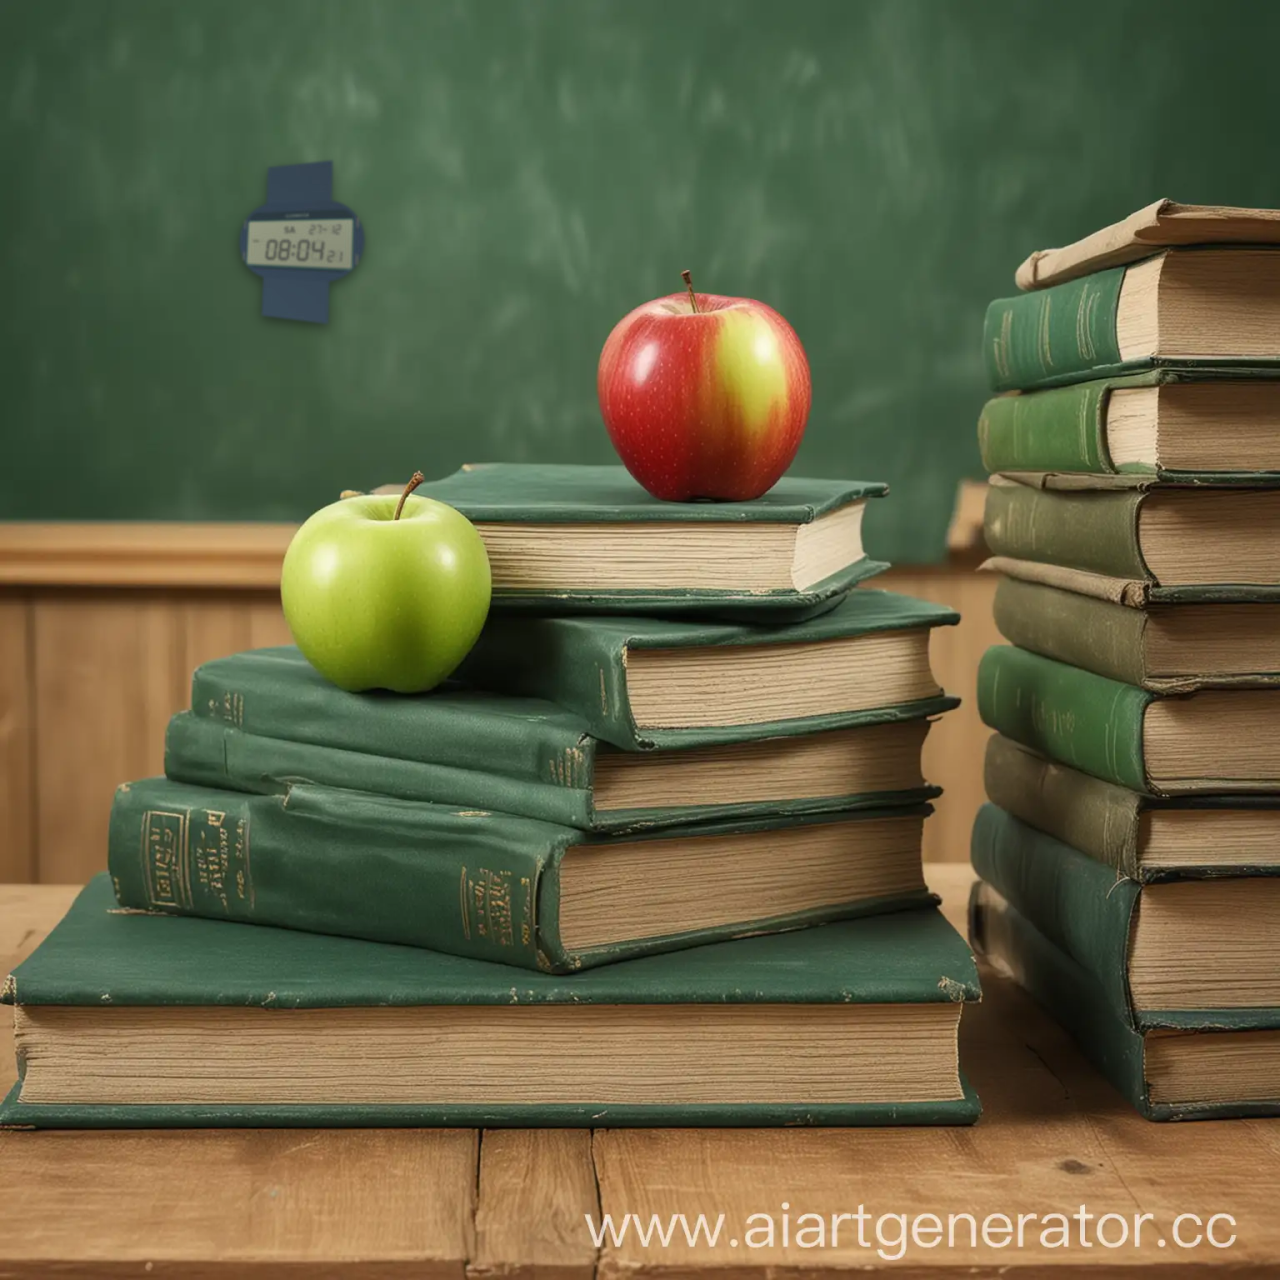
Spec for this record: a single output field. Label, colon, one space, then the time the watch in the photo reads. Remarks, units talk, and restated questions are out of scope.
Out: 8:04
